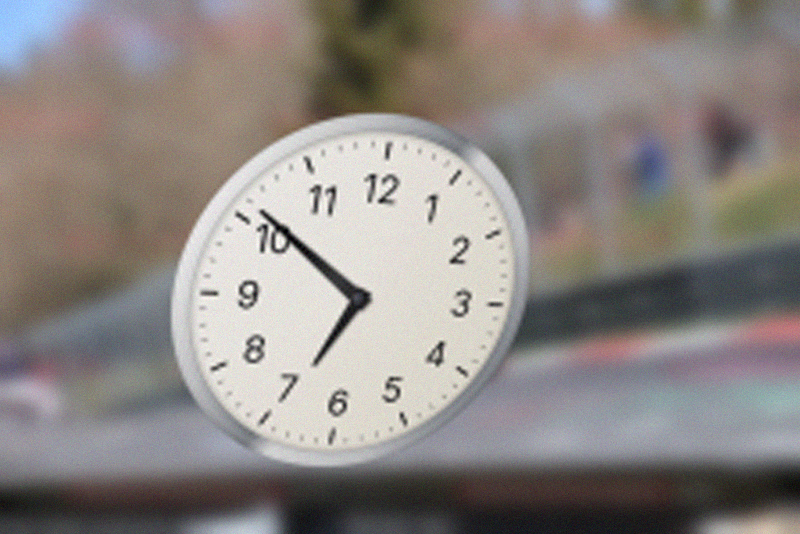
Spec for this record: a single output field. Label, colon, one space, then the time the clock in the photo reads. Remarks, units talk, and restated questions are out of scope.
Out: 6:51
